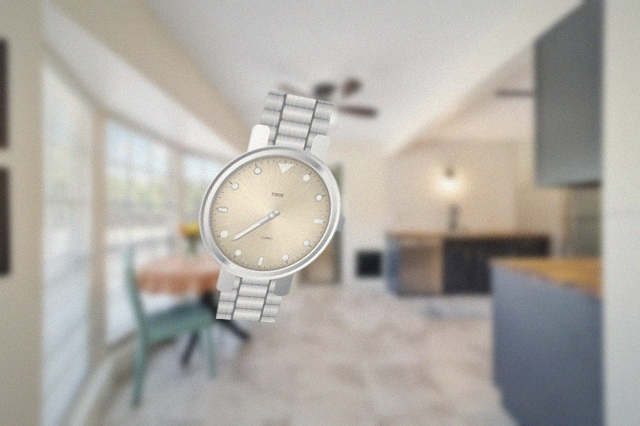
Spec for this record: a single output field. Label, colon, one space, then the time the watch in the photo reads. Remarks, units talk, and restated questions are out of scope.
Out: 7:38
